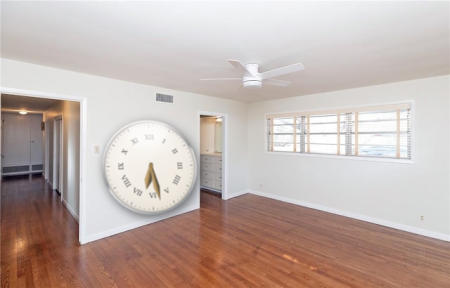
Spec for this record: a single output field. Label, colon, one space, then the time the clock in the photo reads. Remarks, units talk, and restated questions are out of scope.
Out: 6:28
